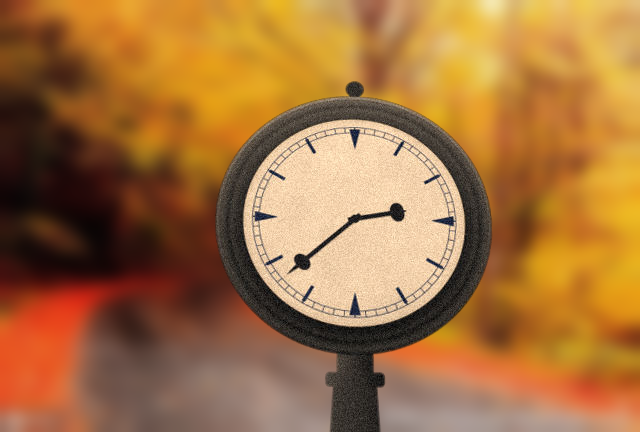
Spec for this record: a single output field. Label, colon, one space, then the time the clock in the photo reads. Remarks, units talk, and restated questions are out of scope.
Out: 2:38
